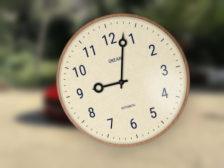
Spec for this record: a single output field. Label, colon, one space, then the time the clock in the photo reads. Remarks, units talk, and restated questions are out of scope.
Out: 9:03
